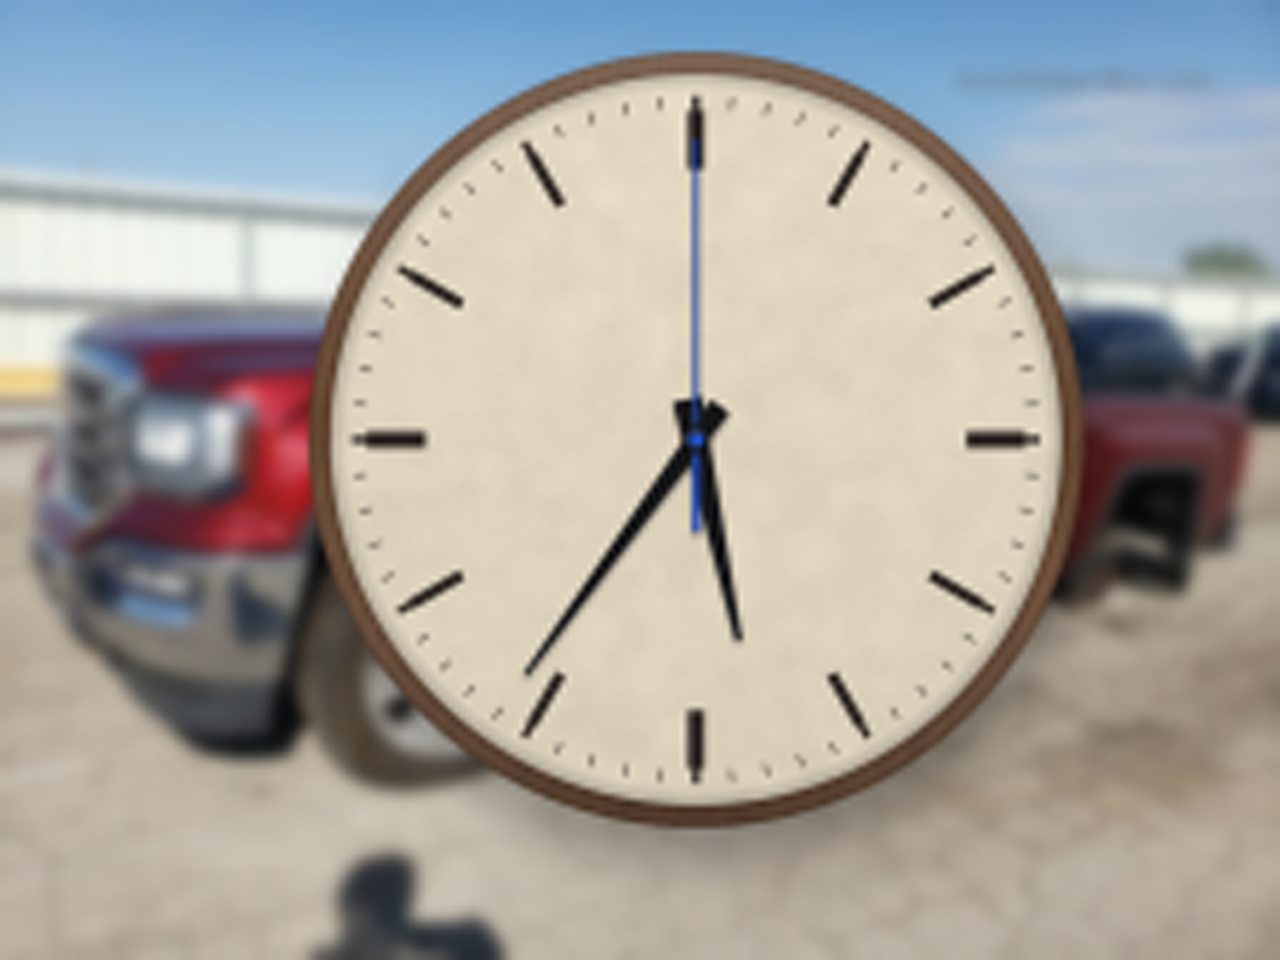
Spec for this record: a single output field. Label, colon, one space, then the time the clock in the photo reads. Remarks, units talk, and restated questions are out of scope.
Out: 5:36:00
